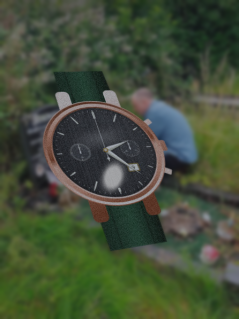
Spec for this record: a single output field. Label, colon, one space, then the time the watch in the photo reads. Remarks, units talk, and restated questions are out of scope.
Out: 2:23
